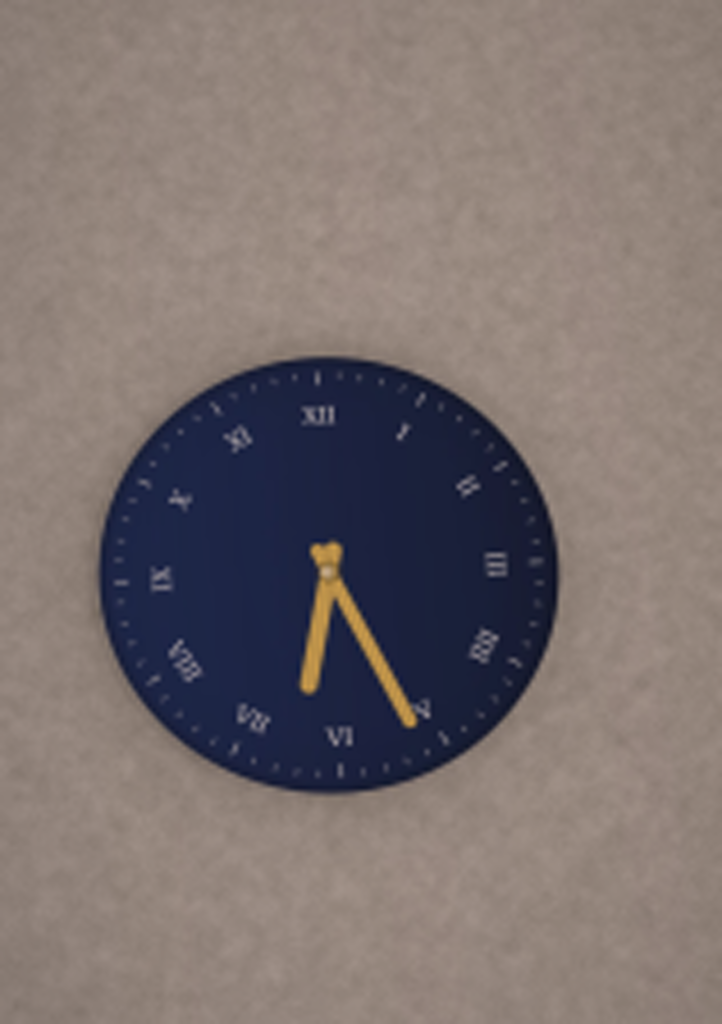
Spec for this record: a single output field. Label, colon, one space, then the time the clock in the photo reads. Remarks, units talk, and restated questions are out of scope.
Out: 6:26
